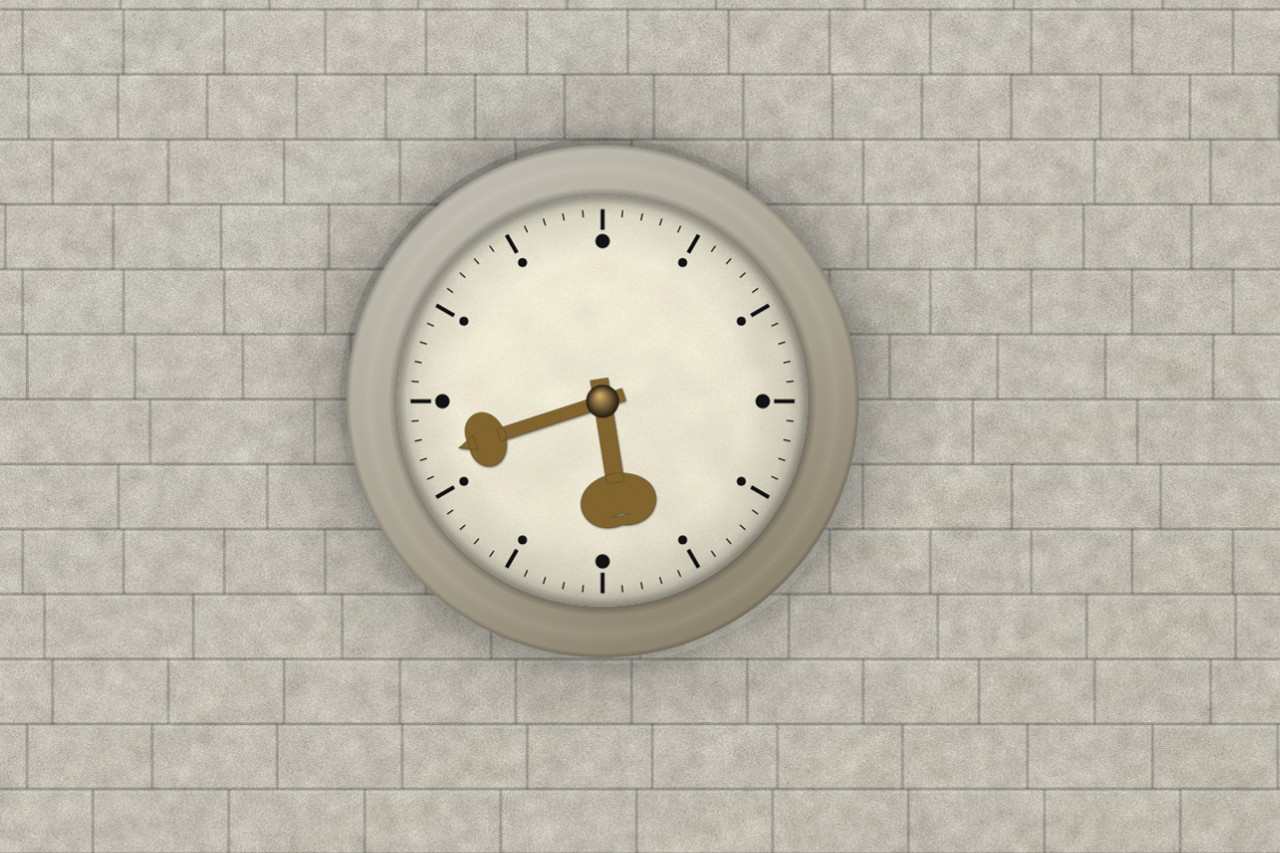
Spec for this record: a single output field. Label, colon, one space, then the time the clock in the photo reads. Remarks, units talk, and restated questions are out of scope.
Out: 5:42
